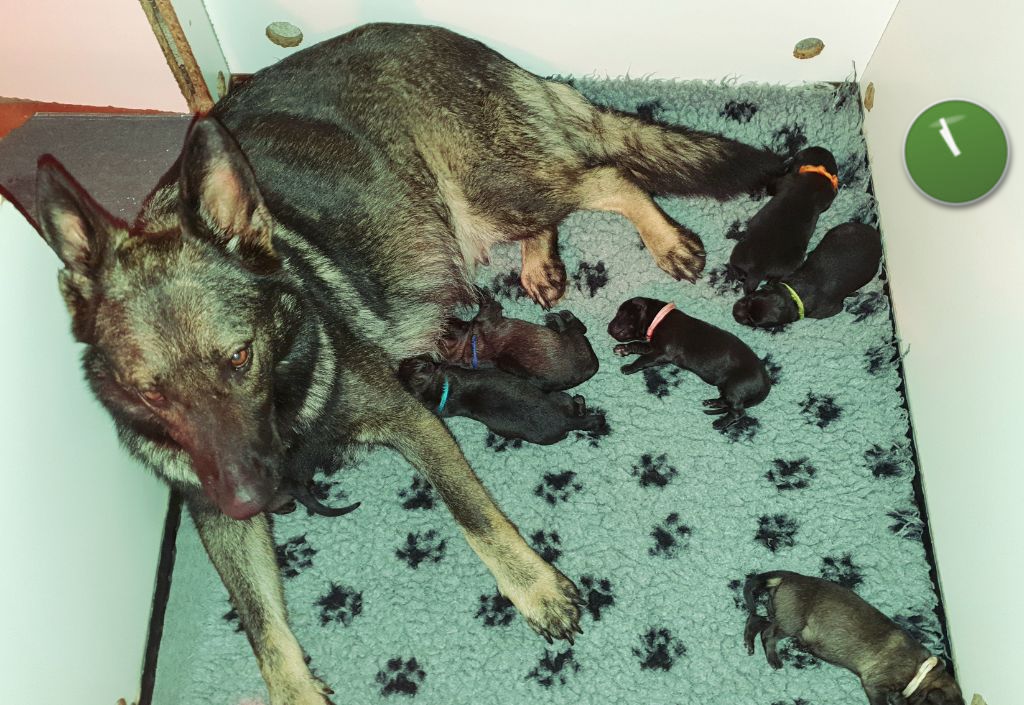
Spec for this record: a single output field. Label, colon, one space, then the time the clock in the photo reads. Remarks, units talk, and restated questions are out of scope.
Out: 10:56
